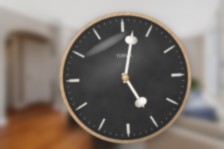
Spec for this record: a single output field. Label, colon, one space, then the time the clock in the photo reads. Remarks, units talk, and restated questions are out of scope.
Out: 5:02
